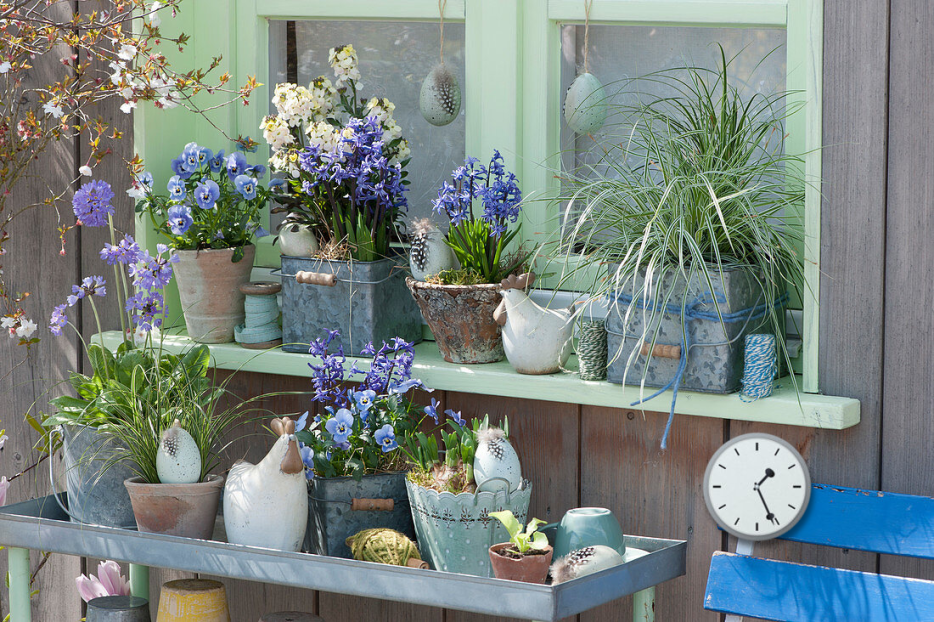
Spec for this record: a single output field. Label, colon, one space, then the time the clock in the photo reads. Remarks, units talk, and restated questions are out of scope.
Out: 1:26
